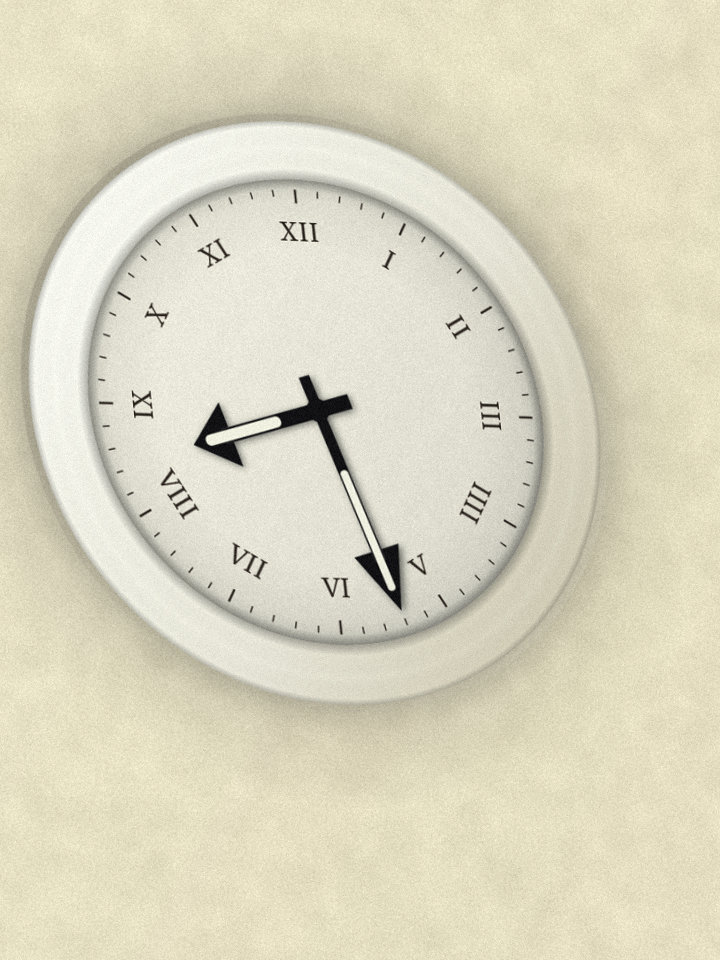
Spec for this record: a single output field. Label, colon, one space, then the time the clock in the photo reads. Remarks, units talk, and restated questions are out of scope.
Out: 8:27
